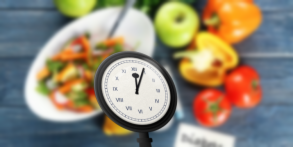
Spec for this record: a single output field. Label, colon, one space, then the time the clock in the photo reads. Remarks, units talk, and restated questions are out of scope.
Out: 12:04
